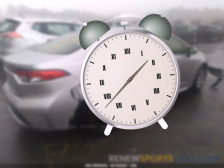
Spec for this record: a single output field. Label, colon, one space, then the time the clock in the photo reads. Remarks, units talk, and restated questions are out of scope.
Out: 1:38
